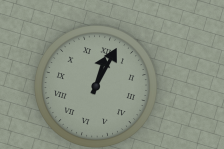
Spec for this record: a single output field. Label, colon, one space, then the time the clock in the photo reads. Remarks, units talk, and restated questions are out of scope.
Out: 12:02
